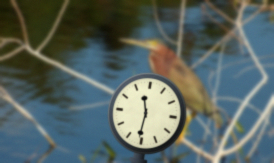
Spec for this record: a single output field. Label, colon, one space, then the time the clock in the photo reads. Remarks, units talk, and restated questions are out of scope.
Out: 11:31
